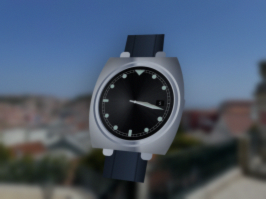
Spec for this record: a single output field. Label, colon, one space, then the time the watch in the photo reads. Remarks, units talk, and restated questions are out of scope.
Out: 3:17
